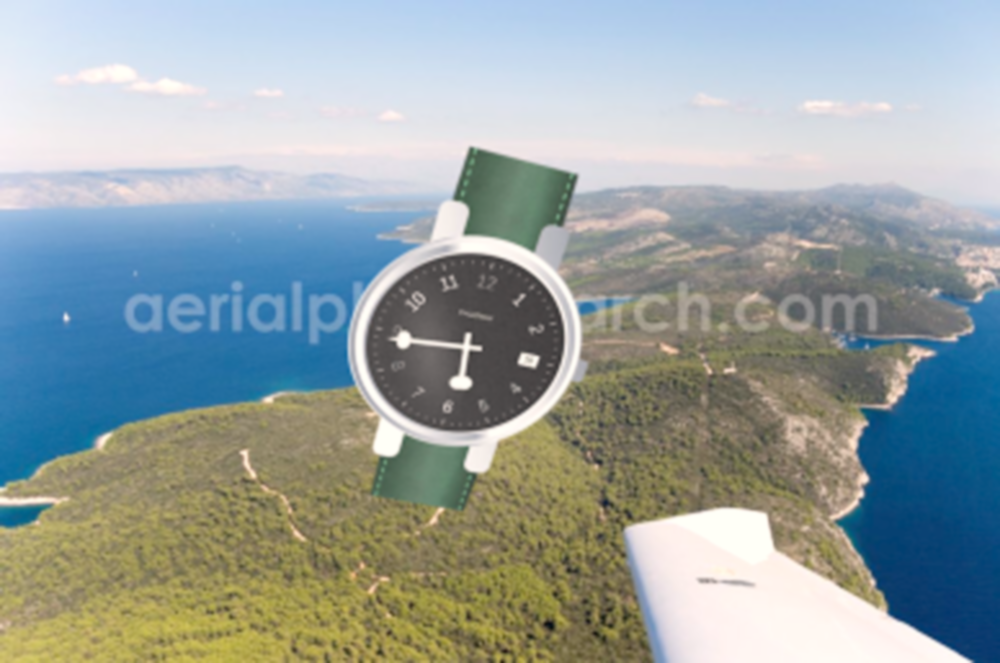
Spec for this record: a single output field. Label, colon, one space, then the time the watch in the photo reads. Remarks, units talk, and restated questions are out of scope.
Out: 5:44
